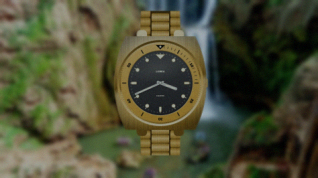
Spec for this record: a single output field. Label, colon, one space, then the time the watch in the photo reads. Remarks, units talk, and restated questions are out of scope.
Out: 3:41
